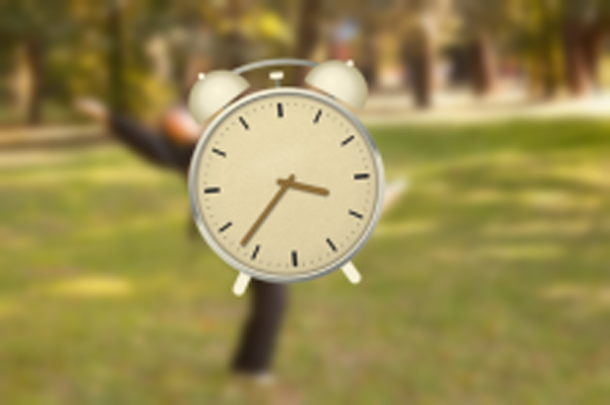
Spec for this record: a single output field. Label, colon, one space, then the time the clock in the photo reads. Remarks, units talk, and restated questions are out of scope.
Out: 3:37
